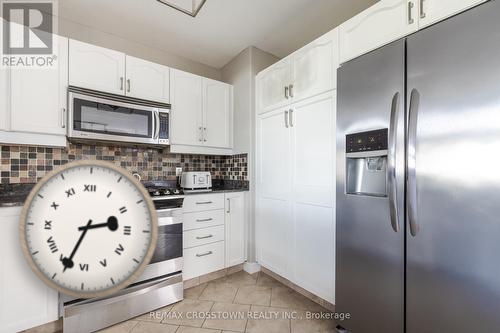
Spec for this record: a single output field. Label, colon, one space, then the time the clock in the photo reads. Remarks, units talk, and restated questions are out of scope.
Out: 2:34
